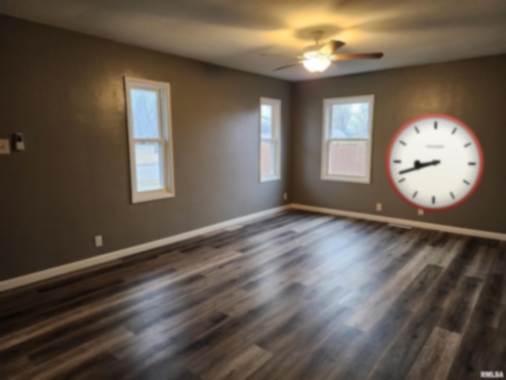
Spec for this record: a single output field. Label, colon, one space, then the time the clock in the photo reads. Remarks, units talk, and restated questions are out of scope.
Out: 8:42
